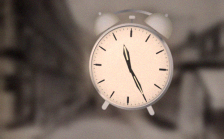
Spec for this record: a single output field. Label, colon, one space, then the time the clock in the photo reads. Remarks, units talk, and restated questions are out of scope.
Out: 11:25
